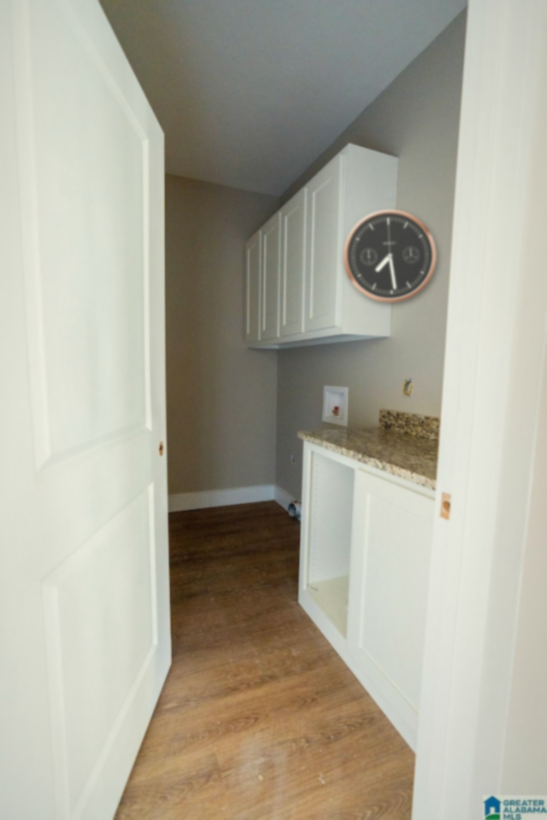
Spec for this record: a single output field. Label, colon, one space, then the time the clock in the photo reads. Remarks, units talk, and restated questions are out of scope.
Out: 7:29
